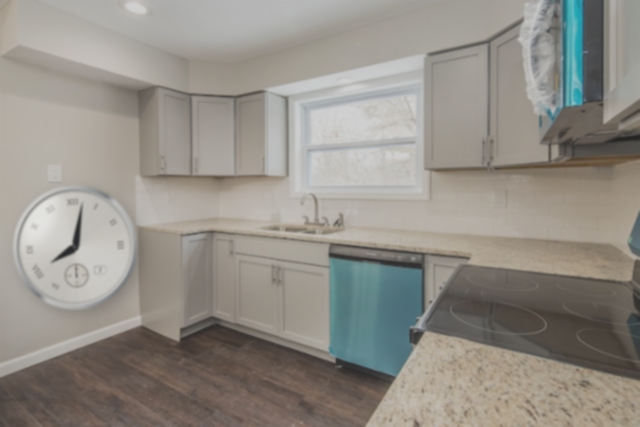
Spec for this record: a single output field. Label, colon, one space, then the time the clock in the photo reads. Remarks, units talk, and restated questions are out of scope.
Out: 8:02
